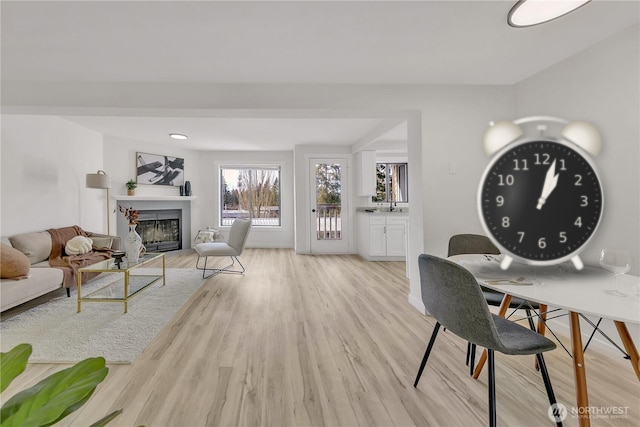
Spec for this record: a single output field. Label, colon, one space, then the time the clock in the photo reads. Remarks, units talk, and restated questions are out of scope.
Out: 1:03
